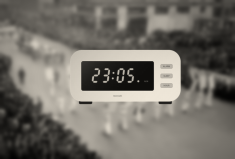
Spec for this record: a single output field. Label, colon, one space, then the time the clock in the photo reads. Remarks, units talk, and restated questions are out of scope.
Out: 23:05
